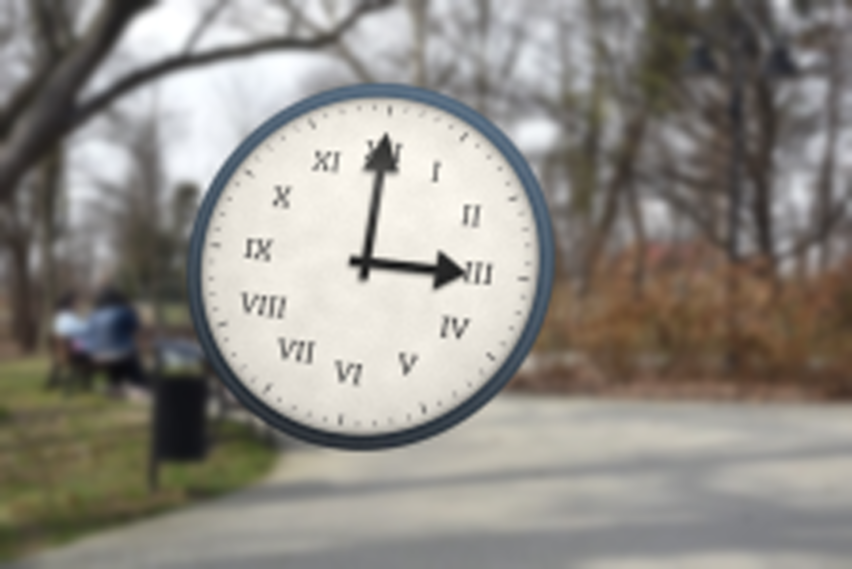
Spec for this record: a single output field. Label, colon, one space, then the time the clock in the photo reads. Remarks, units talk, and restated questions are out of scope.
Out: 3:00
